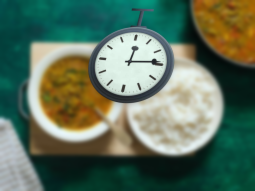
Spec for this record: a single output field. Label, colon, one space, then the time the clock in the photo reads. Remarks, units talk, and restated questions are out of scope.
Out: 12:14
